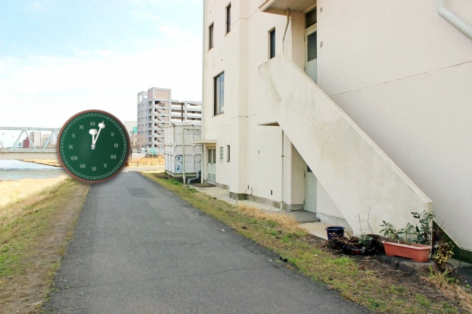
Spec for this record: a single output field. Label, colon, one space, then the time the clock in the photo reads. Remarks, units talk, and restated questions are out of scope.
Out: 12:04
